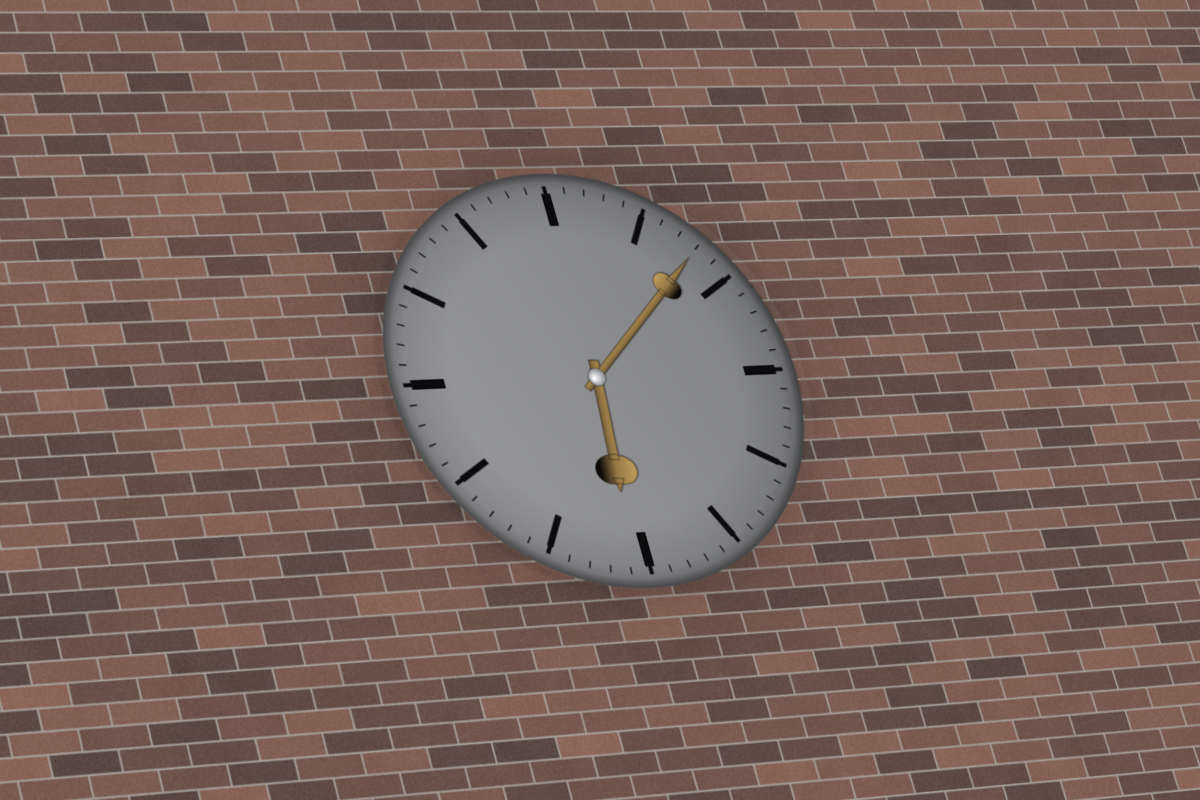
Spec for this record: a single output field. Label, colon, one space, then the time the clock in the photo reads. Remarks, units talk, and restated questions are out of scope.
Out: 6:08
